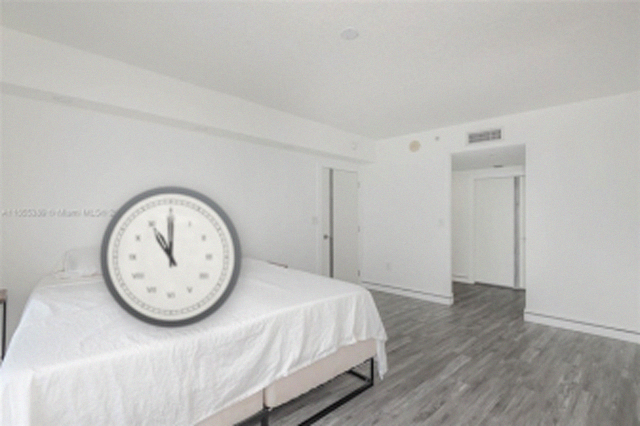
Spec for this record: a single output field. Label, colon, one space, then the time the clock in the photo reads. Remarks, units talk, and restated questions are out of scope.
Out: 11:00
